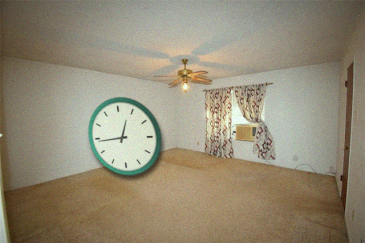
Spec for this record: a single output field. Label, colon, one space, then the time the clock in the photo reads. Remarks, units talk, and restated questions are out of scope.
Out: 12:44
